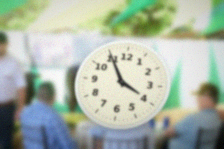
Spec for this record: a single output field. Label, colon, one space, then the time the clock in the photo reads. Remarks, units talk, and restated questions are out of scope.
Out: 3:55
